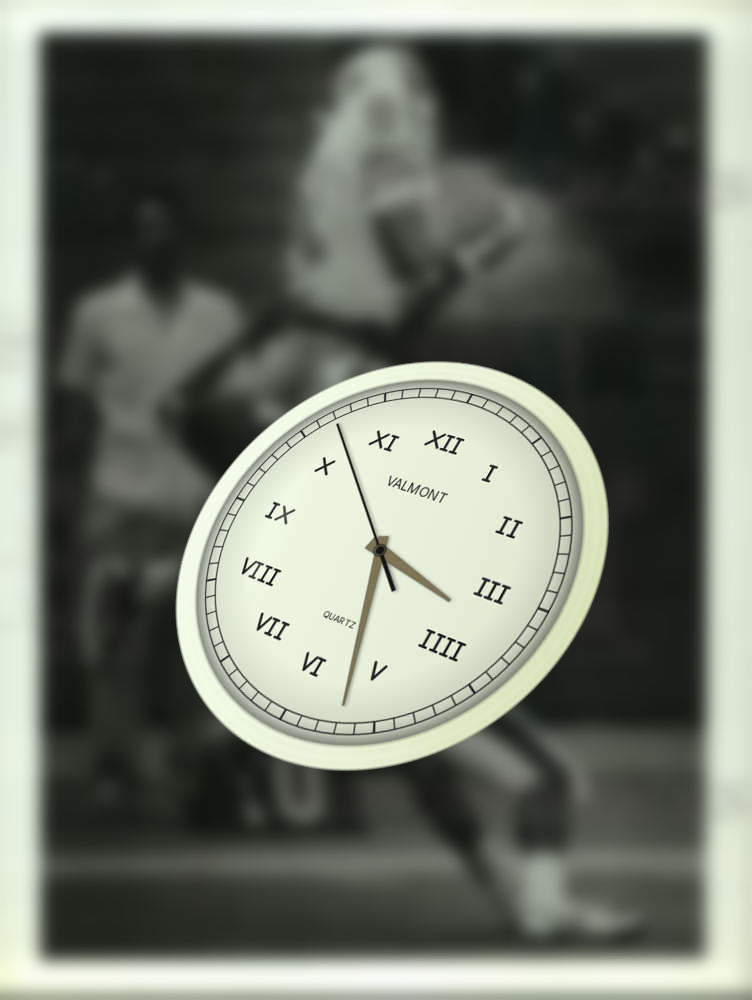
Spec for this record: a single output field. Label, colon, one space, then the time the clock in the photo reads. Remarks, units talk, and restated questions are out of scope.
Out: 3:26:52
